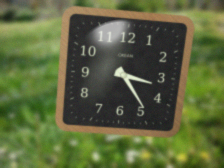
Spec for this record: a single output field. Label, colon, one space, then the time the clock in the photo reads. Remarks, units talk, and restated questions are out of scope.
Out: 3:24
